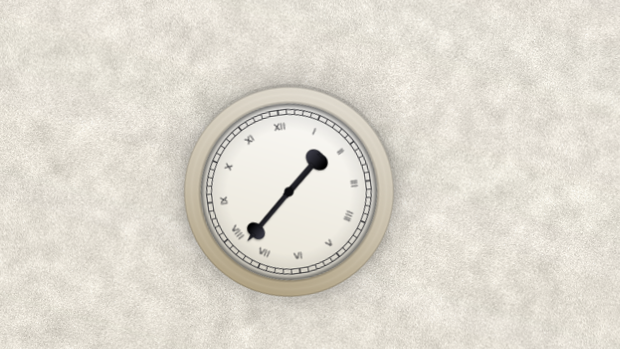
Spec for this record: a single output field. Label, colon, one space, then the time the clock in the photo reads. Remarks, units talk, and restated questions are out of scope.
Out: 1:38
